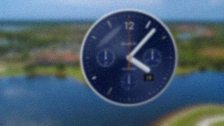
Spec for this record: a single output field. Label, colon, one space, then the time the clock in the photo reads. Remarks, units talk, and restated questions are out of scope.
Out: 4:07
